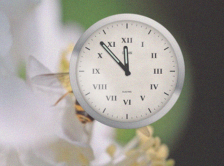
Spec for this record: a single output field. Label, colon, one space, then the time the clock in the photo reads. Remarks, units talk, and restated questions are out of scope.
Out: 11:53
